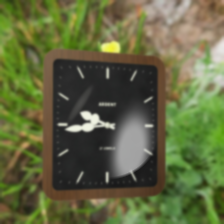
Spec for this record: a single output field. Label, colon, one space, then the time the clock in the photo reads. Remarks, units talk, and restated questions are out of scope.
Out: 9:44
